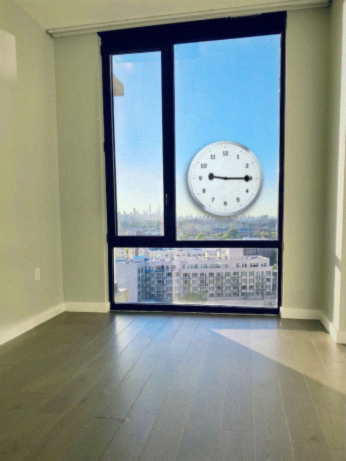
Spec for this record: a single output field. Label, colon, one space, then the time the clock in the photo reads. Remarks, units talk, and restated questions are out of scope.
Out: 9:15
